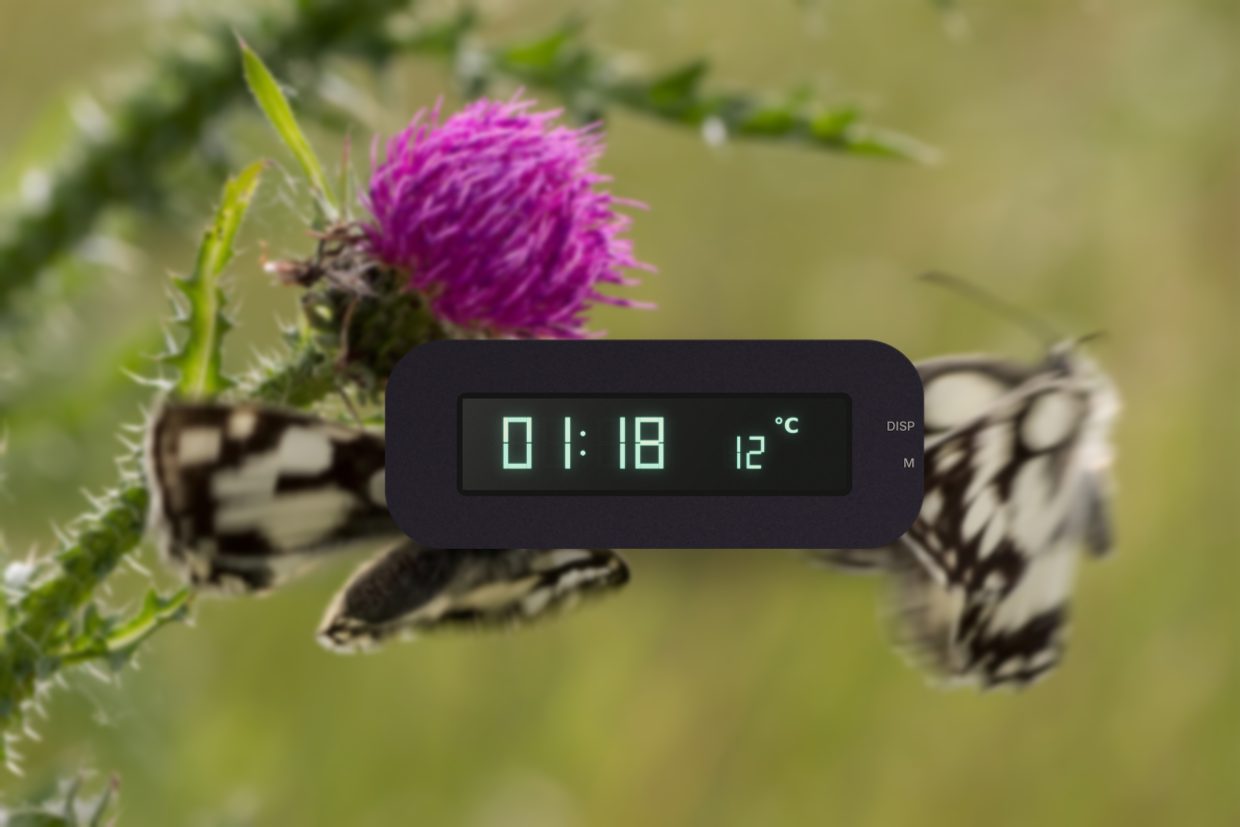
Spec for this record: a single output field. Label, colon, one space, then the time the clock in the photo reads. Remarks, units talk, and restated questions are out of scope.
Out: 1:18
